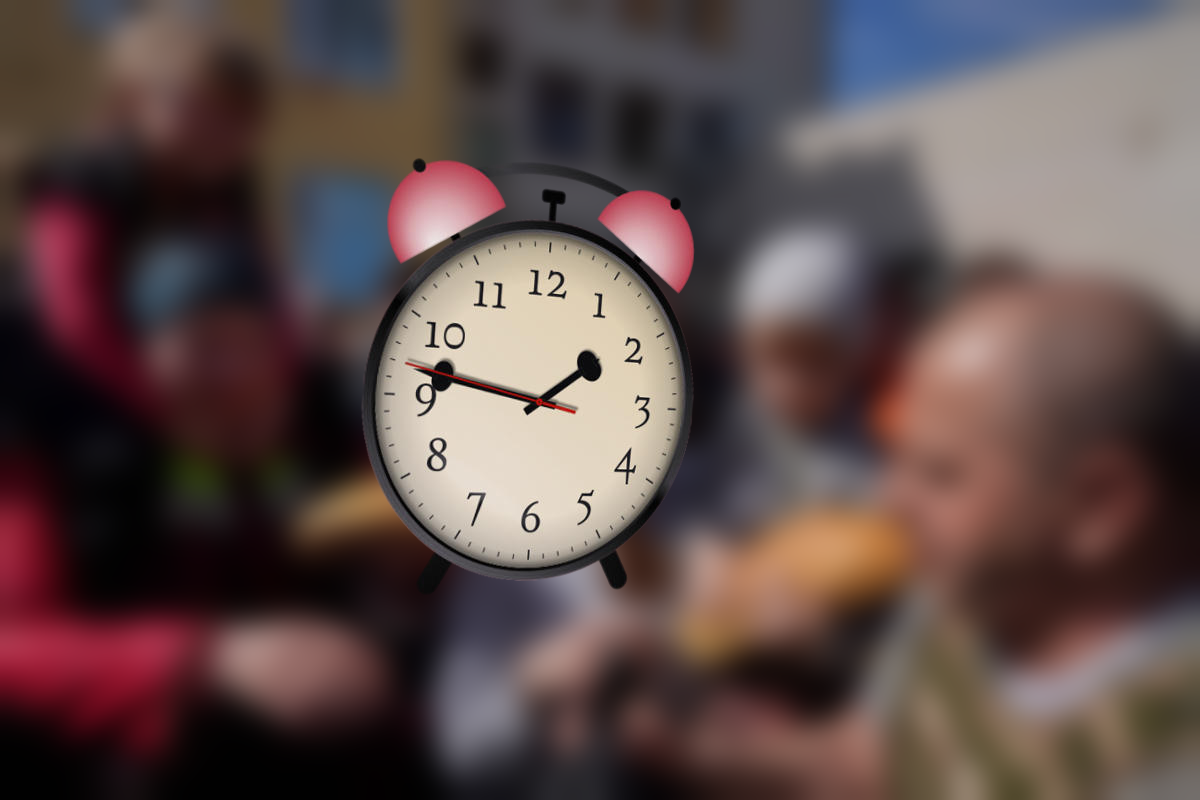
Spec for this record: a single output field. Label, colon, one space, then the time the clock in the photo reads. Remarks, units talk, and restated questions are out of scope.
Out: 1:46:47
